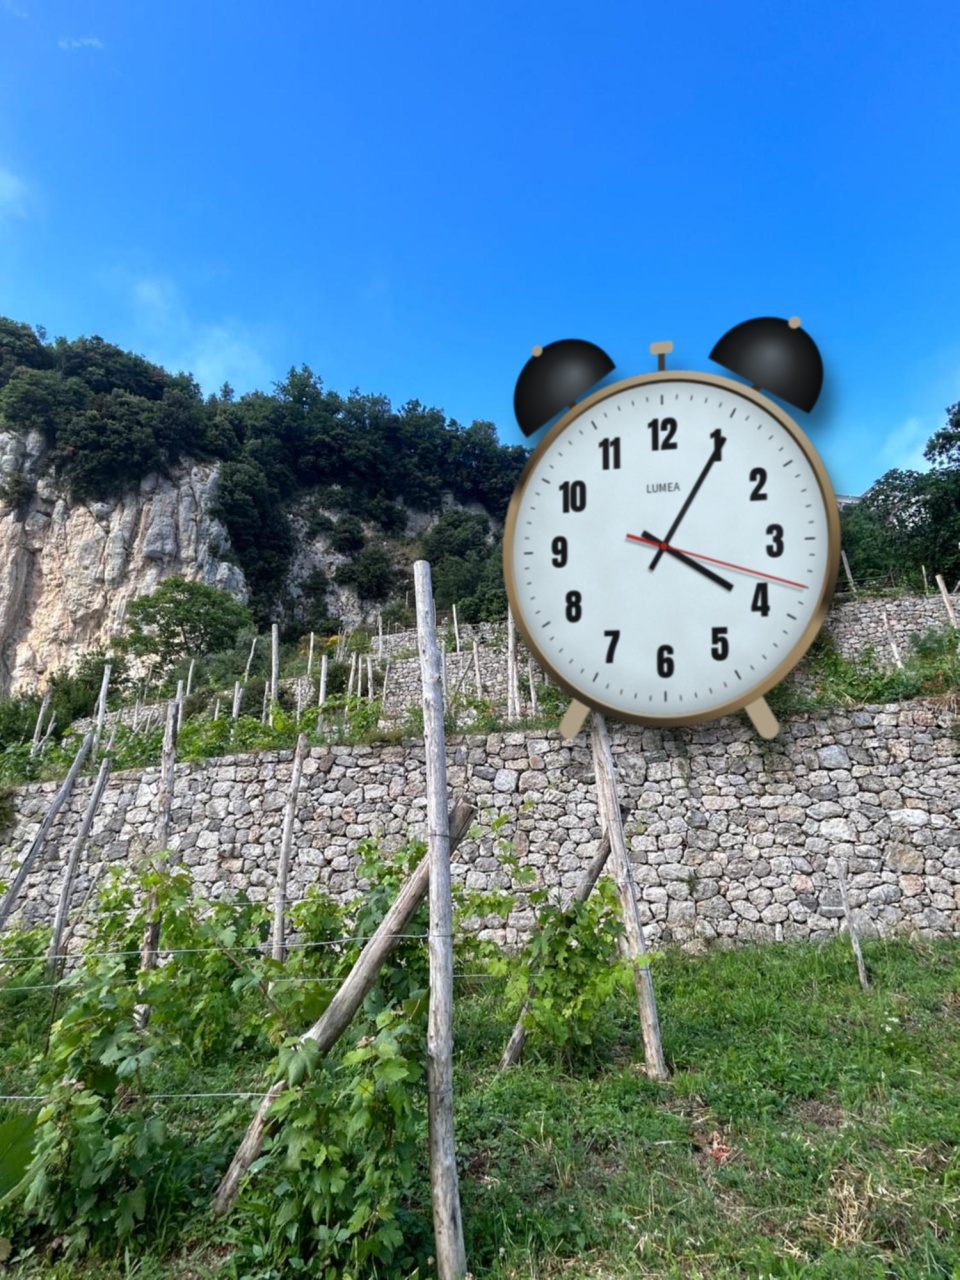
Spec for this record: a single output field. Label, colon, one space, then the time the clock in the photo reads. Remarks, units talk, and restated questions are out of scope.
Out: 4:05:18
